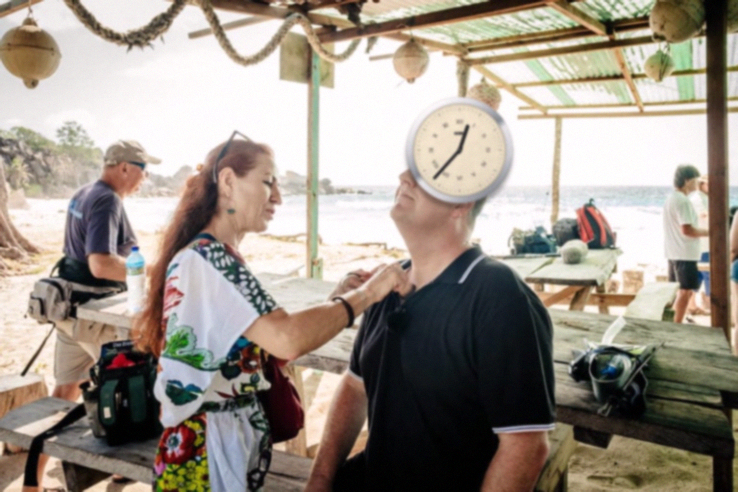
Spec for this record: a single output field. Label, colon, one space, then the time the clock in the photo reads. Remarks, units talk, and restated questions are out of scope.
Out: 12:37
